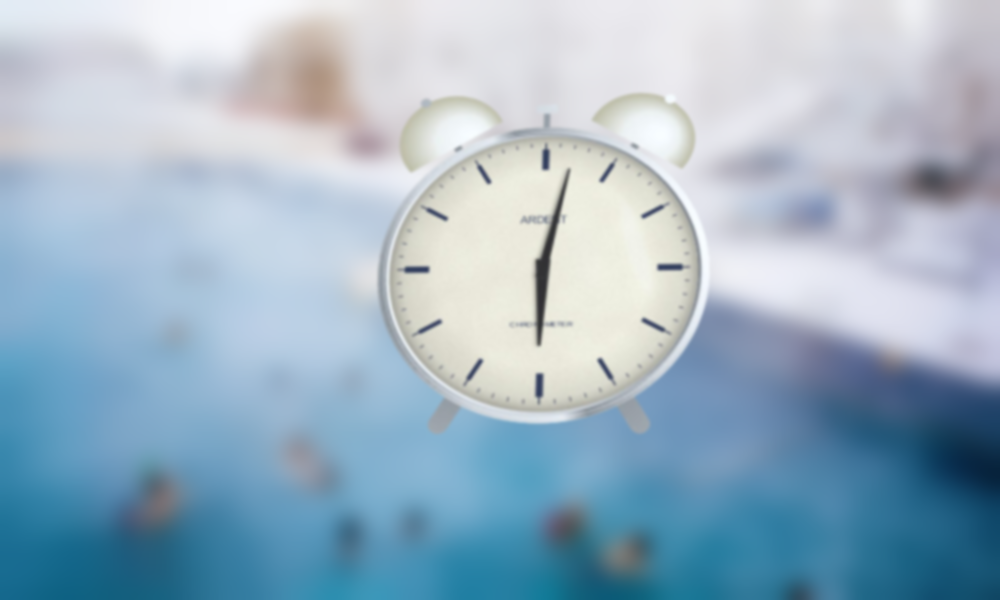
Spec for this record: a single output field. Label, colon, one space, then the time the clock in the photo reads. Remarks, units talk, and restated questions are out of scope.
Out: 6:02
